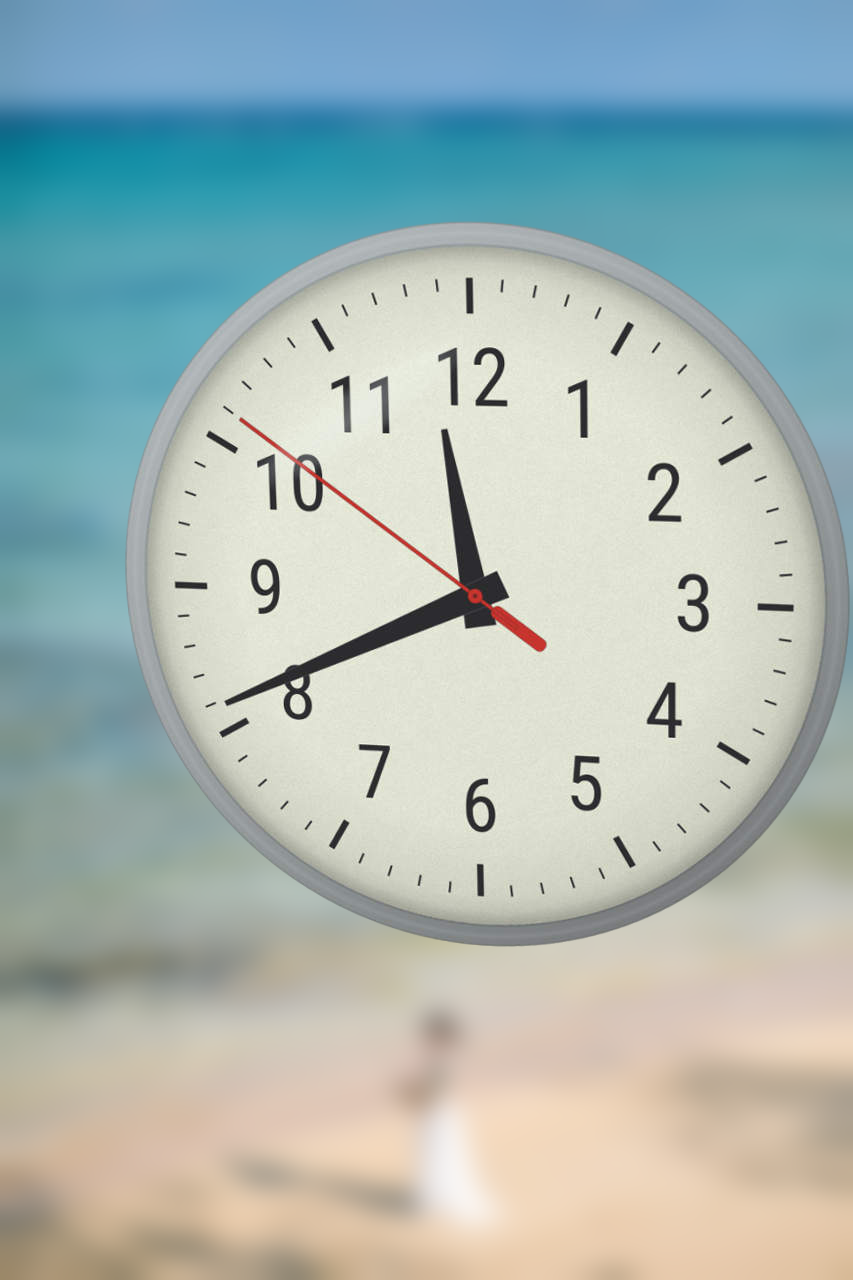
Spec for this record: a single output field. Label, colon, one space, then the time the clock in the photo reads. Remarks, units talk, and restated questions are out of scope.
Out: 11:40:51
